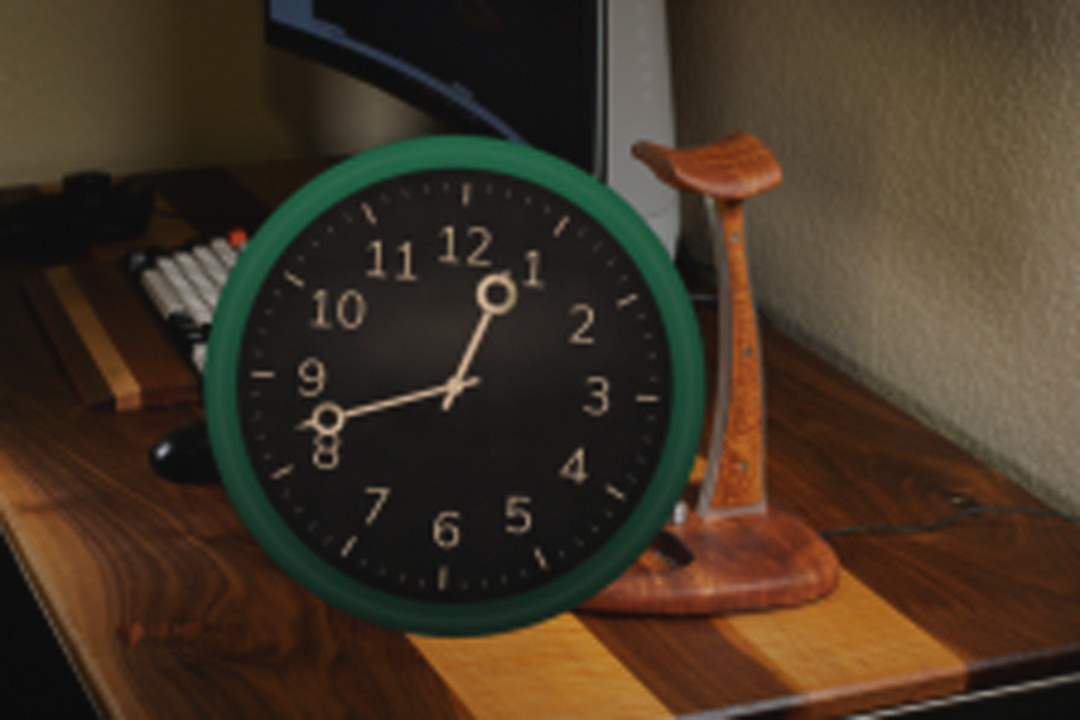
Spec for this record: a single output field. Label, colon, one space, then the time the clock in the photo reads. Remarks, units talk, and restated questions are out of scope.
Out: 12:42
